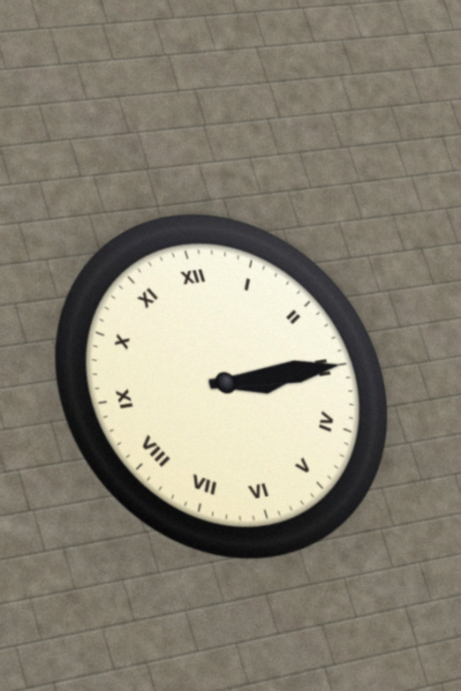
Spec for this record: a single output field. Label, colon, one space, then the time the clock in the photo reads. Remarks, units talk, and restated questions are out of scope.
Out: 3:15
